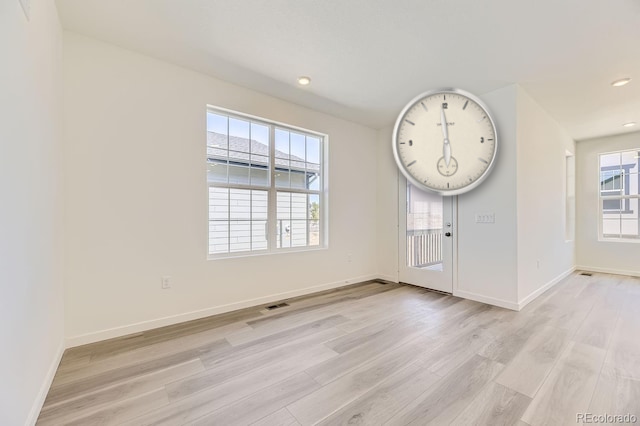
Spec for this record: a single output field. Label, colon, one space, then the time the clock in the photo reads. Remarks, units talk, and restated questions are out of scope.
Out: 5:59
